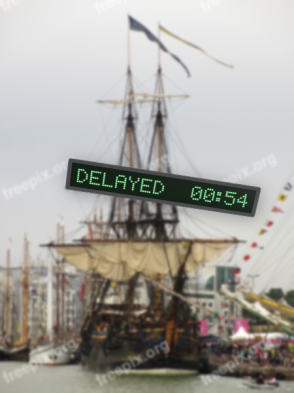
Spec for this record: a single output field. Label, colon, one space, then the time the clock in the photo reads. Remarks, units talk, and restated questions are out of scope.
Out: 0:54
